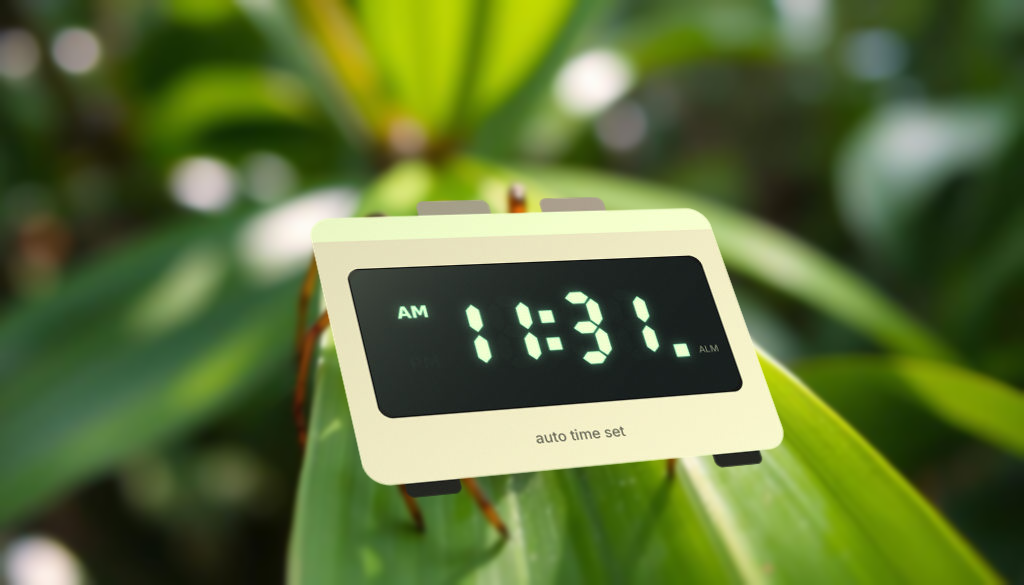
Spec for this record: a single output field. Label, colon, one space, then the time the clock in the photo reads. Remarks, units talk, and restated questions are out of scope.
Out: 11:31
